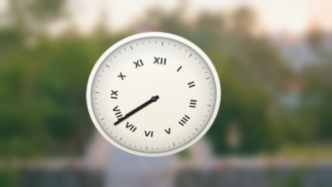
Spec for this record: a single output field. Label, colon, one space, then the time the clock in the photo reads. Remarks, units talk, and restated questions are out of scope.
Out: 7:38
